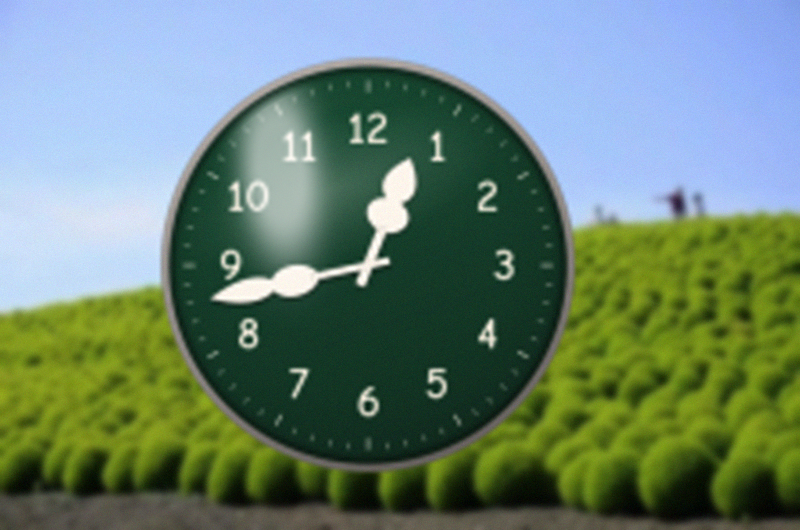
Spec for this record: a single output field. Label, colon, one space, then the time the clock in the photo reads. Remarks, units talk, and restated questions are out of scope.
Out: 12:43
